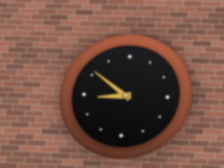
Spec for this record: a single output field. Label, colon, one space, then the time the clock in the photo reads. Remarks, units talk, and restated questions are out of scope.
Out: 8:51
